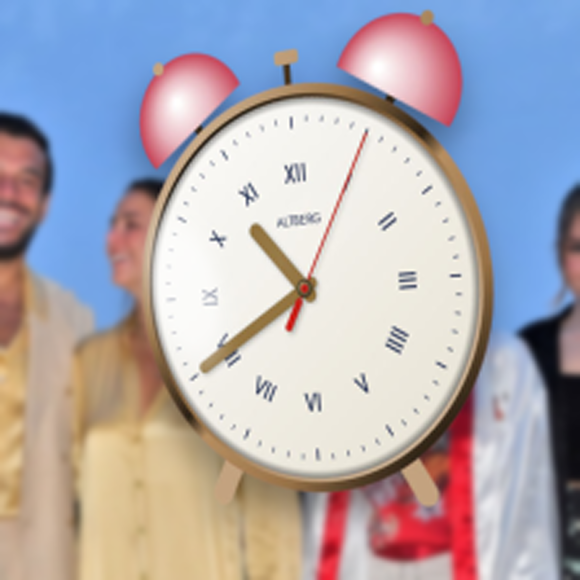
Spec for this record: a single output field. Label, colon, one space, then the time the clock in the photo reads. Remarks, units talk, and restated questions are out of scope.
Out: 10:40:05
